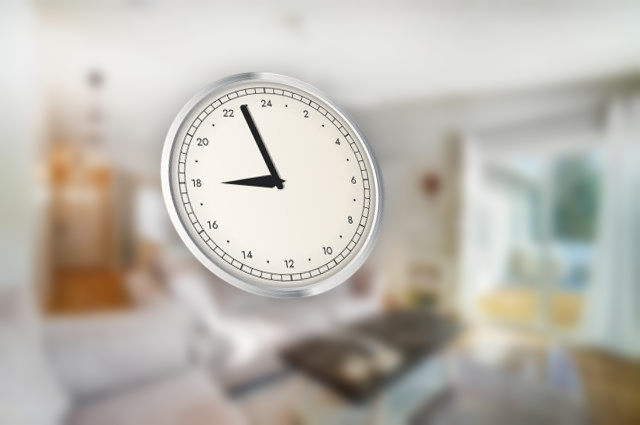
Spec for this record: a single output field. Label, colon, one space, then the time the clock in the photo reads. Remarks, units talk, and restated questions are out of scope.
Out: 17:57
